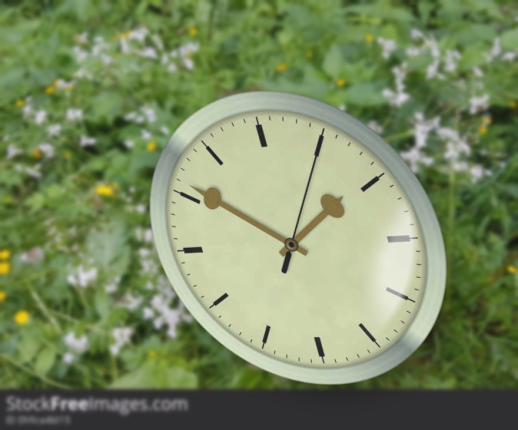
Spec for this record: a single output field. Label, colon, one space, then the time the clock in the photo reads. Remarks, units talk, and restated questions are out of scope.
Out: 1:51:05
